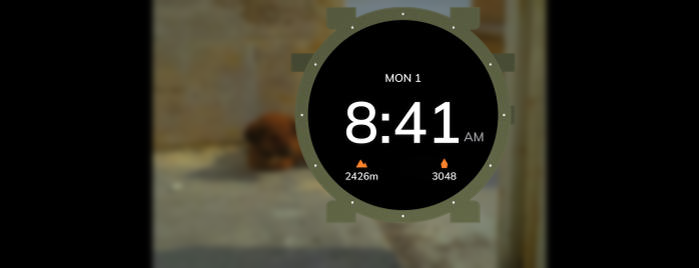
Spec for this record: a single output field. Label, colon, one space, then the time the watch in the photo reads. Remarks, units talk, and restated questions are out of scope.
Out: 8:41
